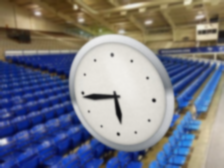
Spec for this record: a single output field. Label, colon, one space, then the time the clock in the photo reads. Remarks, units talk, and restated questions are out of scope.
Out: 5:44
